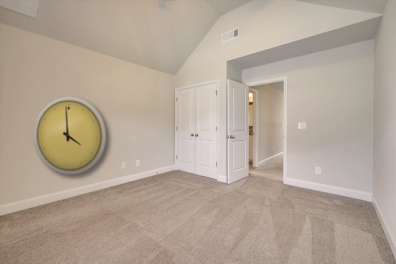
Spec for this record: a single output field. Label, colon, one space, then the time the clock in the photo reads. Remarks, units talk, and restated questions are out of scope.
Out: 3:59
